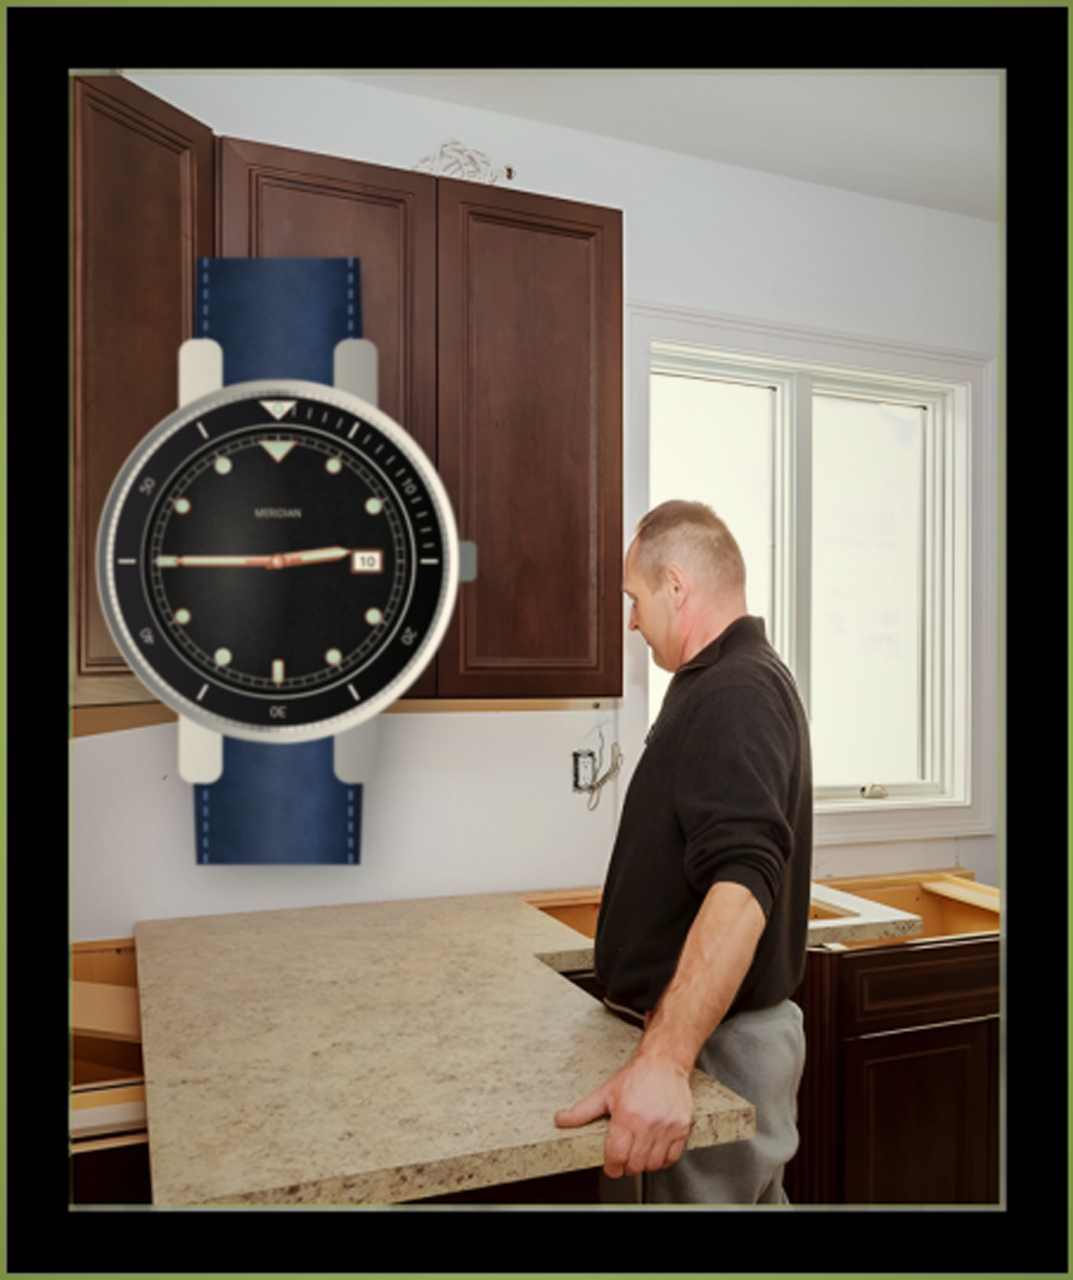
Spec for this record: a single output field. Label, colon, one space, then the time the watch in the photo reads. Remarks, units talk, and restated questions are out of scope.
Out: 2:45
